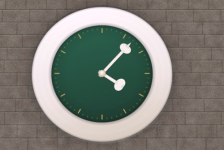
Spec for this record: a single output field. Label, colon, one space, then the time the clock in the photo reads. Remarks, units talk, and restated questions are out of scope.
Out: 4:07
